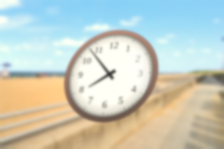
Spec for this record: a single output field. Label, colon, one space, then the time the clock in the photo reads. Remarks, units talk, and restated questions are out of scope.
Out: 7:53
